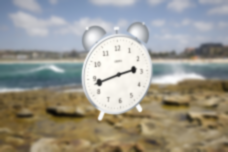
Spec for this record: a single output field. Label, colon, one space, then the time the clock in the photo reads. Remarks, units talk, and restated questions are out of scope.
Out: 2:43
